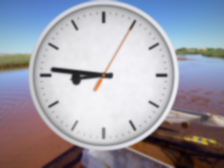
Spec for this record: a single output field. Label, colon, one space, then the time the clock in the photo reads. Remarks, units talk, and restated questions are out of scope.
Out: 8:46:05
